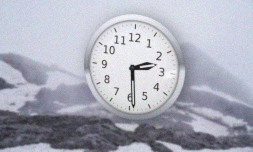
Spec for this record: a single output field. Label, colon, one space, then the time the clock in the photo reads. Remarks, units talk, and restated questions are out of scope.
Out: 2:29
